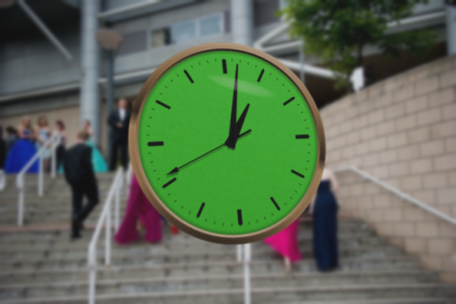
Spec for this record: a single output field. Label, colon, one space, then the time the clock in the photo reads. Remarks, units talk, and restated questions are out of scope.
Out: 1:01:41
